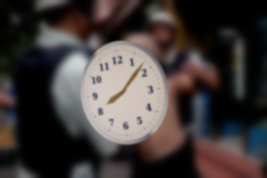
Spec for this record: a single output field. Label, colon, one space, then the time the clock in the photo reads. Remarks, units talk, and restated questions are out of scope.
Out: 8:08
